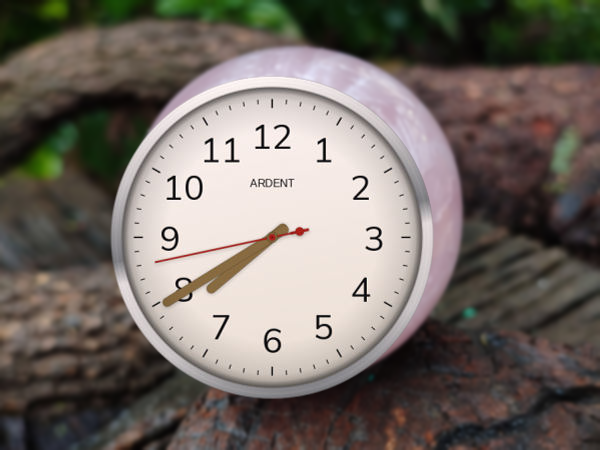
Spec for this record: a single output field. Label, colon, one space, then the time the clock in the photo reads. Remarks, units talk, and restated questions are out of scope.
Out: 7:39:43
